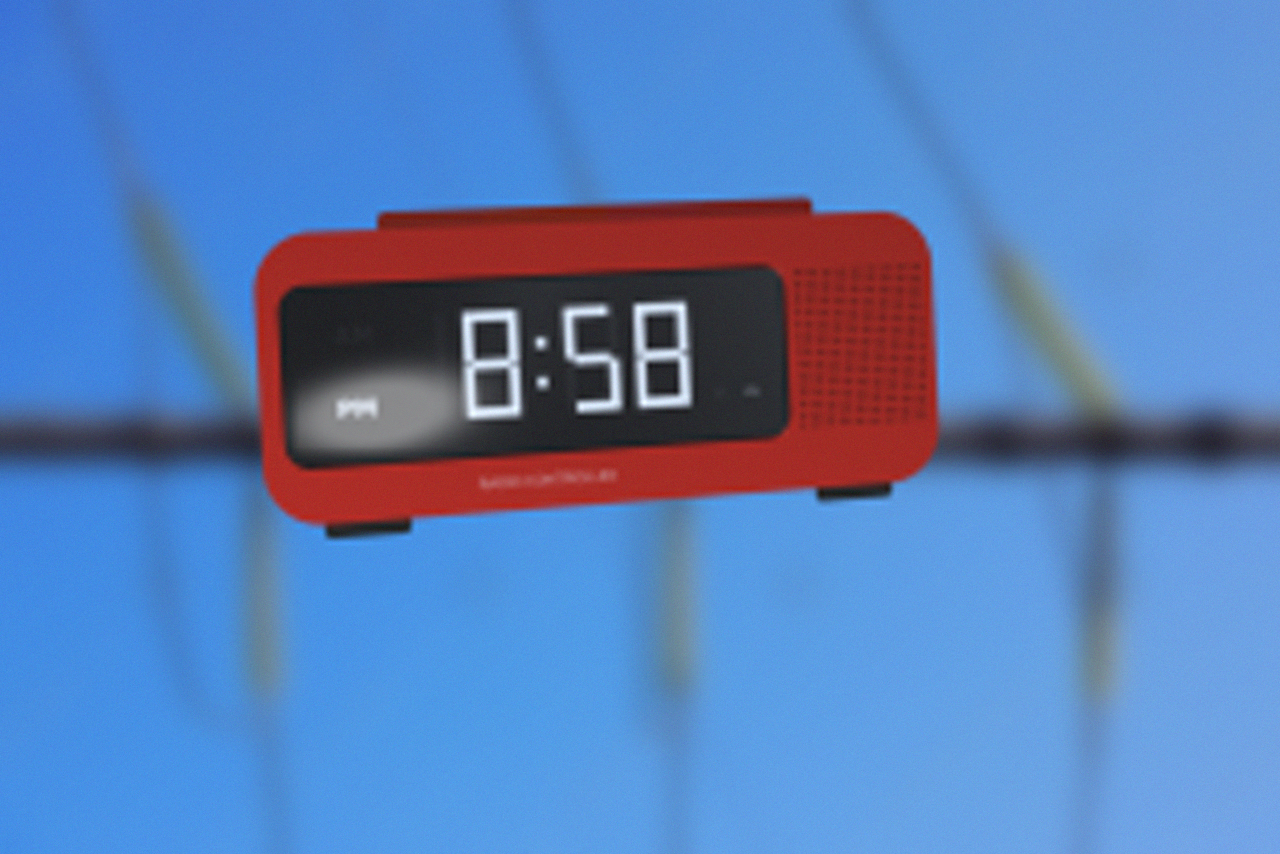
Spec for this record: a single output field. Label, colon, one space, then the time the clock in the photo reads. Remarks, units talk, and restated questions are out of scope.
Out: 8:58
